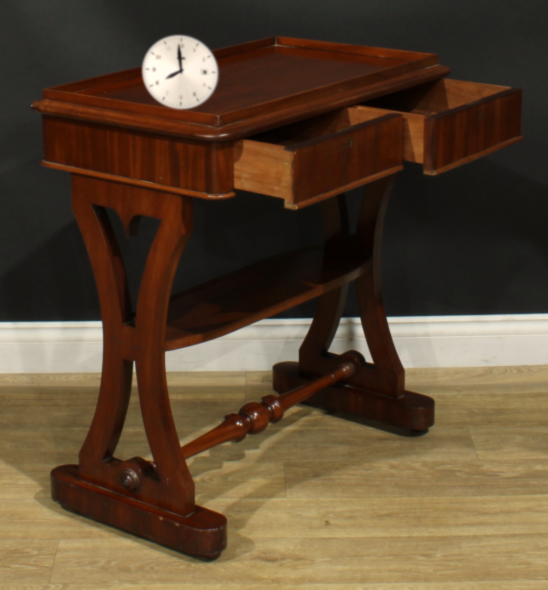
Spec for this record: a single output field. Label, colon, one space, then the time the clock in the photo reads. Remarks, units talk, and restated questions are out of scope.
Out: 7:59
